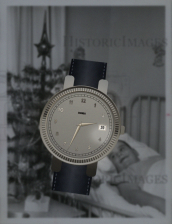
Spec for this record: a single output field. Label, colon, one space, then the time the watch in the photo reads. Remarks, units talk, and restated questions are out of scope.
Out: 2:33
